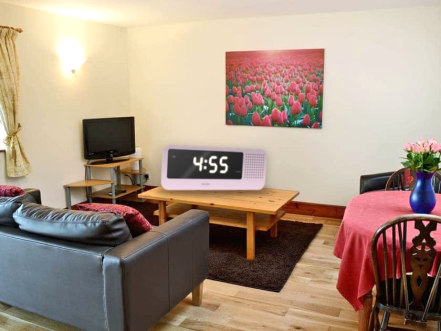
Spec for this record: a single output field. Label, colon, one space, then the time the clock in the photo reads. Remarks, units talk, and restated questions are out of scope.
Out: 4:55
